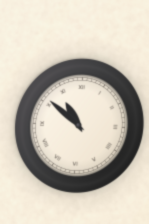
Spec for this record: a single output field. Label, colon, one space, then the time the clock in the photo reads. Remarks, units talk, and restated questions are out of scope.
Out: 10:51
